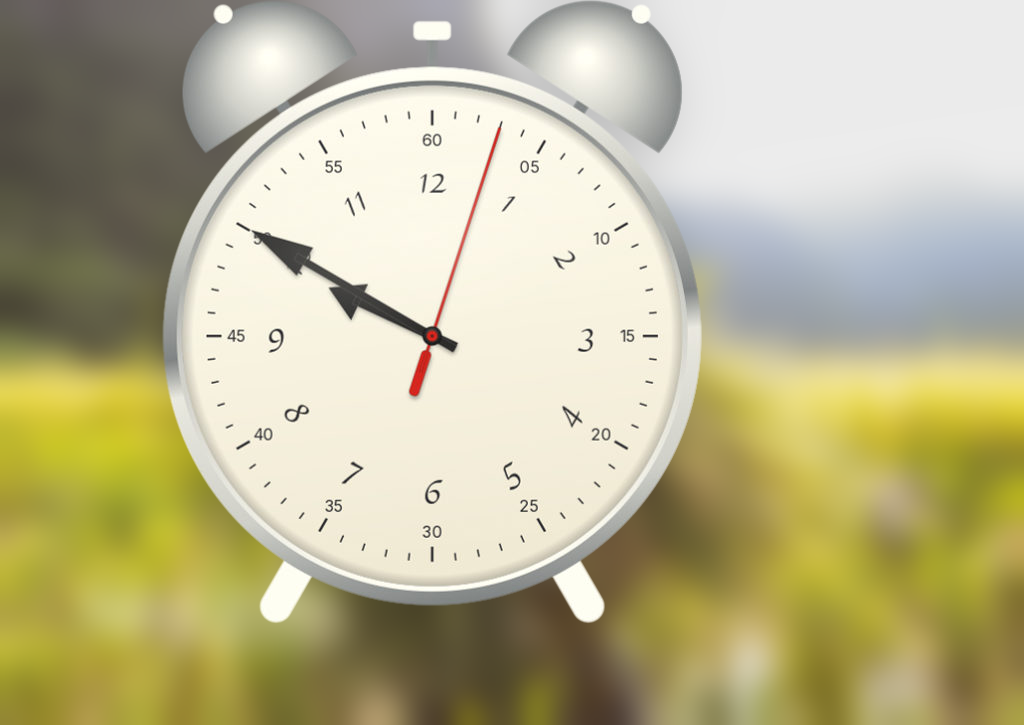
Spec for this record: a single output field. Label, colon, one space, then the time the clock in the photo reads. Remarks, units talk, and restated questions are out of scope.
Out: 9:50:03
